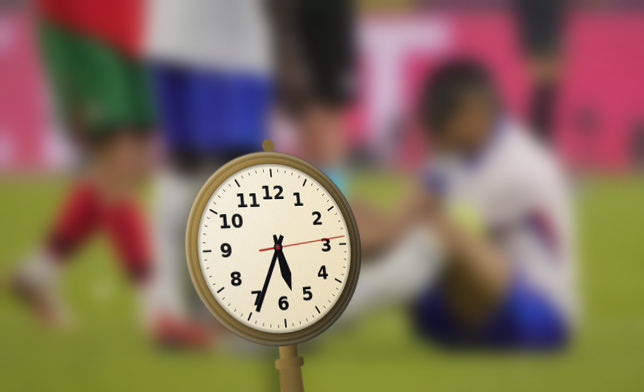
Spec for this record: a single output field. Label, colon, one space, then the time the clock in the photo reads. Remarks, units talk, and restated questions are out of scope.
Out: 5:34:14
